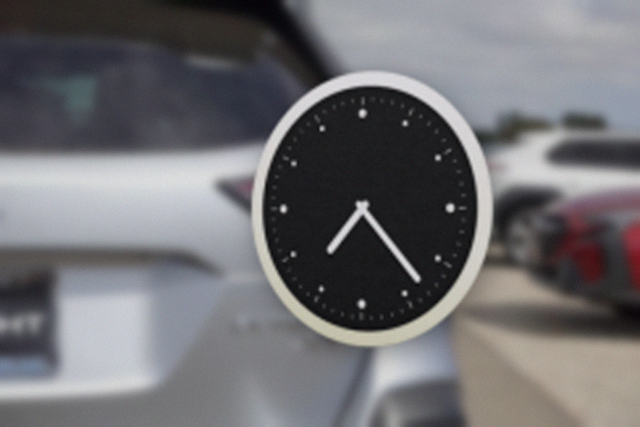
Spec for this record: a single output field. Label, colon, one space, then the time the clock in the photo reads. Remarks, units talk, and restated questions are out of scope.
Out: 7:23
